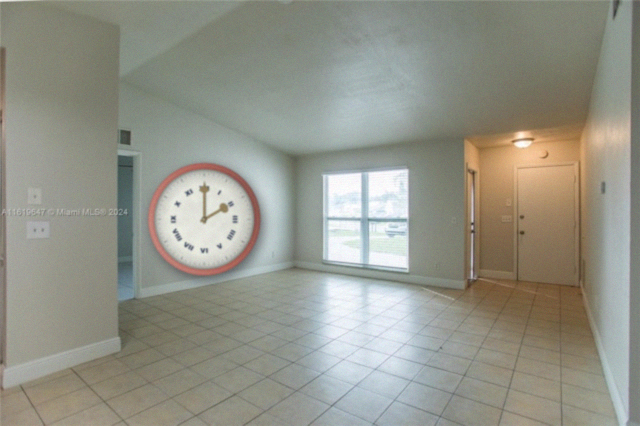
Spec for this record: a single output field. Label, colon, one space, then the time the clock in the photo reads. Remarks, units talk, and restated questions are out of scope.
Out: 2:00
